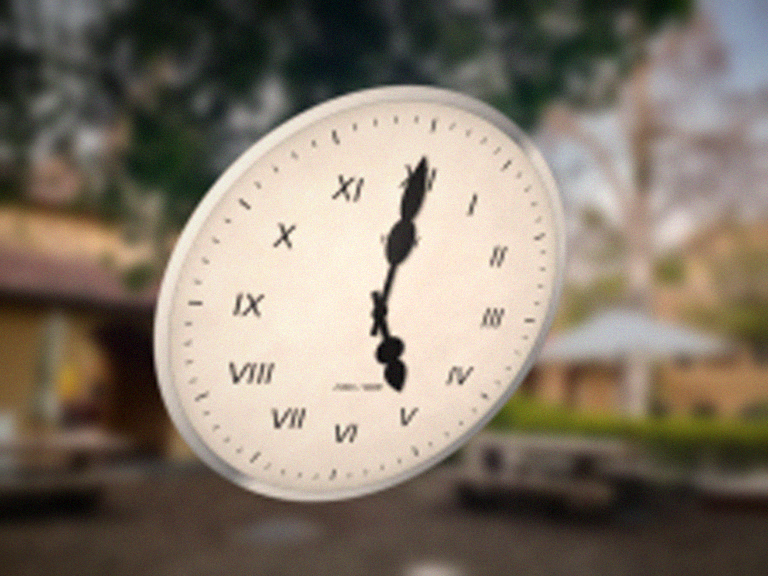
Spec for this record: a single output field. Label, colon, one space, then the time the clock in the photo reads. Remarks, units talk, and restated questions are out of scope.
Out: 5:00
